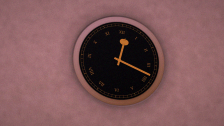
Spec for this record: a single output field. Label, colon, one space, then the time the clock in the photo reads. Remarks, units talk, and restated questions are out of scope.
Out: 12:18
